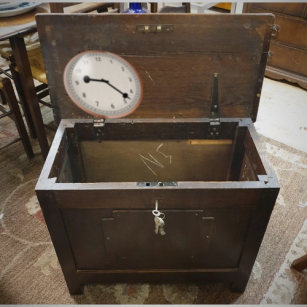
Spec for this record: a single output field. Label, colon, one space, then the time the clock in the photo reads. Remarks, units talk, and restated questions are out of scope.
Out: 9:23
